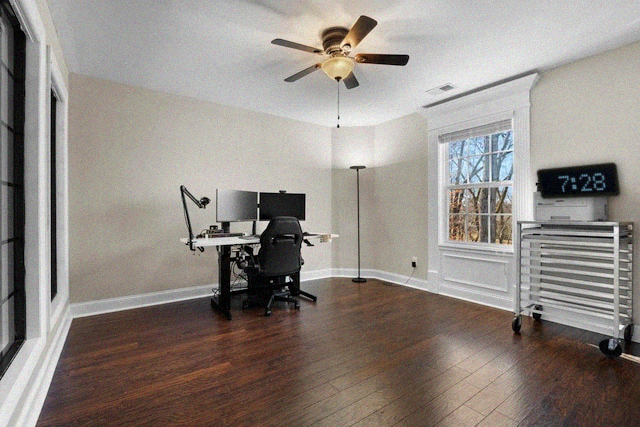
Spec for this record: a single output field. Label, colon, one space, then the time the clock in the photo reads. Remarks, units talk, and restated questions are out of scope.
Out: 7:28
